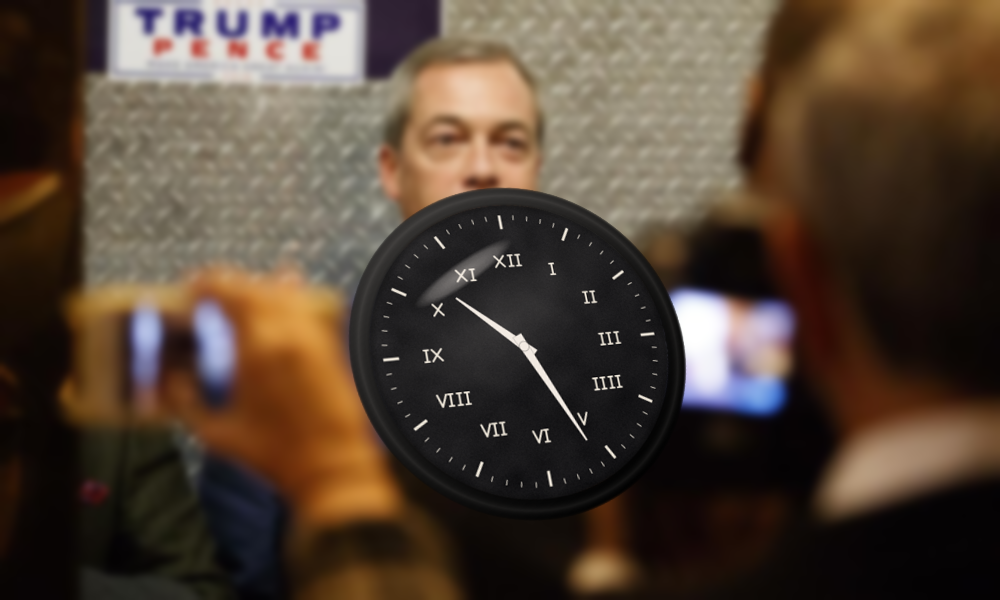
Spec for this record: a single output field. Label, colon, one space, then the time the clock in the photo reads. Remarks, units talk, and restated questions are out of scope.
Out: 10:26
